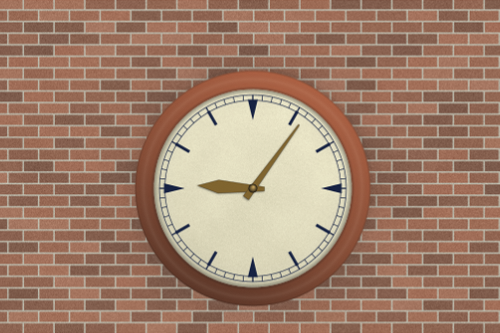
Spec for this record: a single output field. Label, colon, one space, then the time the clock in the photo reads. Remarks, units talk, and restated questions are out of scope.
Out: 9:06
